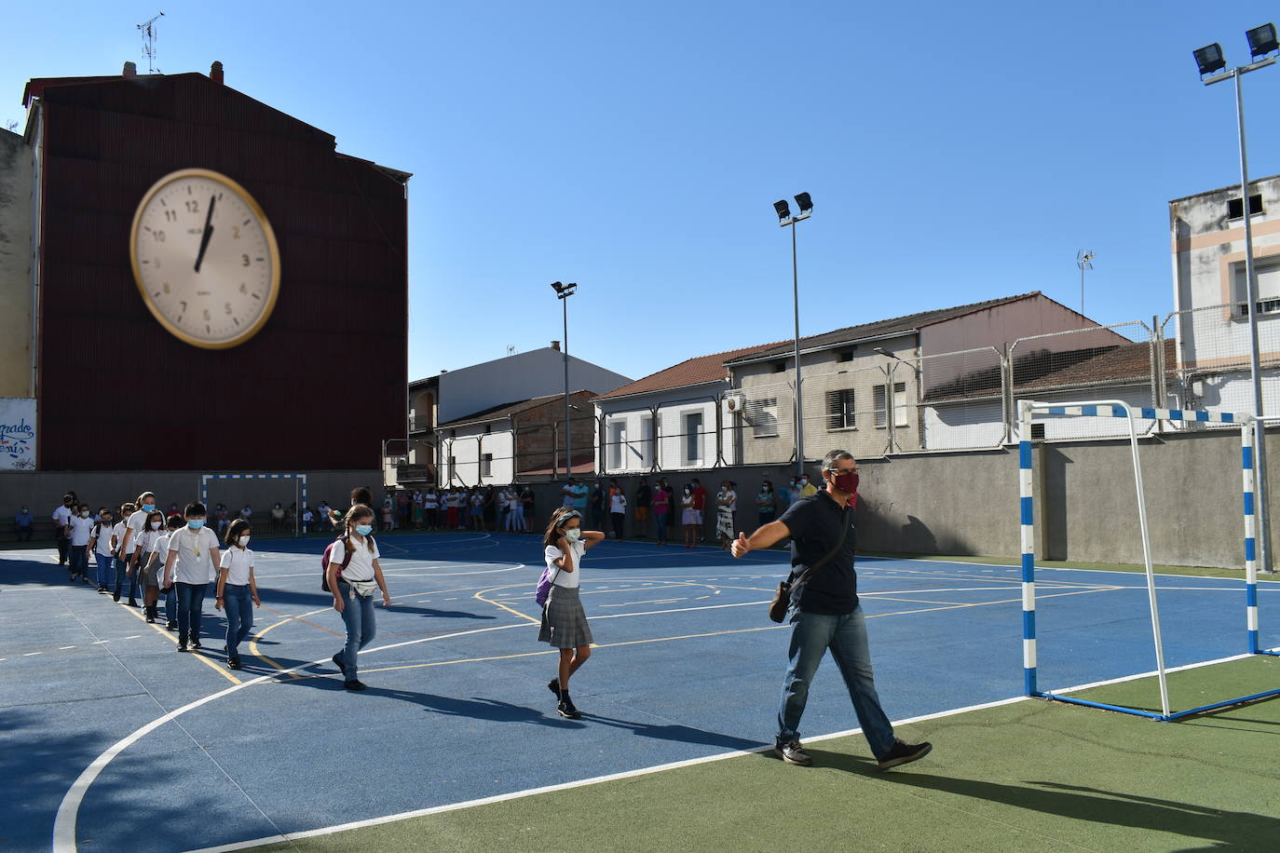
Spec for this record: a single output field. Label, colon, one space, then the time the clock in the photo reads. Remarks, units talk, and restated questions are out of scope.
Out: 1:04
